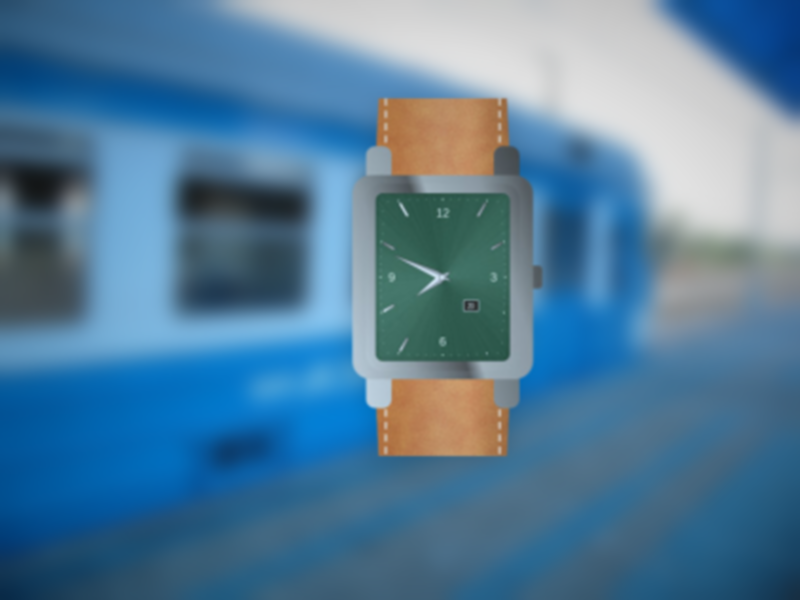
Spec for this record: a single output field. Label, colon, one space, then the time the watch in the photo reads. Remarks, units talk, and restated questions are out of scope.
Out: 7:49
